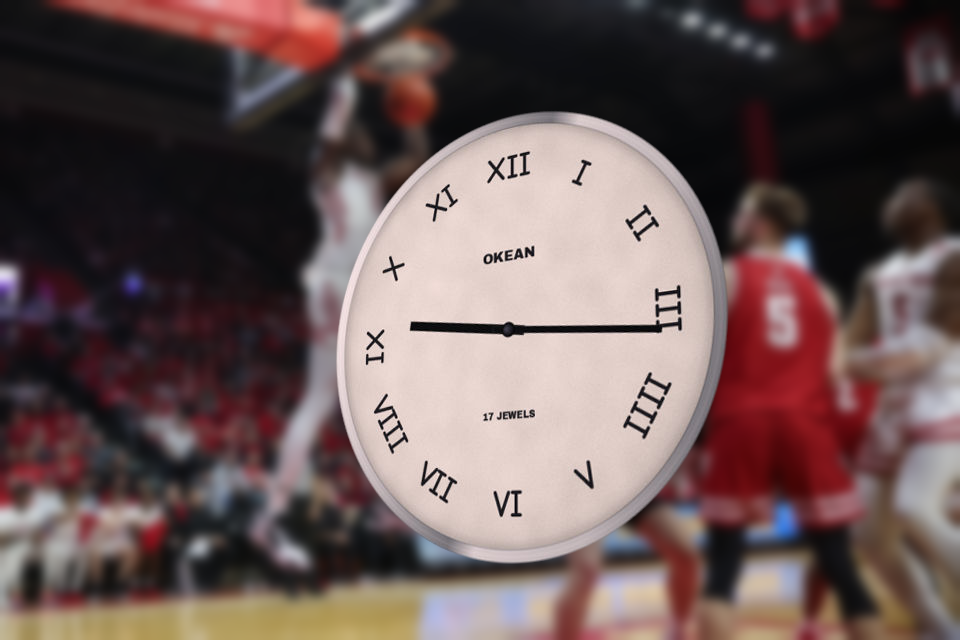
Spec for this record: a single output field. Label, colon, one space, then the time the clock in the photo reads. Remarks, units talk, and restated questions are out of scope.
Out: 9:16
